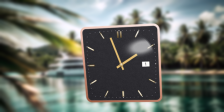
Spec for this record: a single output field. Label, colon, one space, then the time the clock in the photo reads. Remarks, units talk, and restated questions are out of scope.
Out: 1:57
